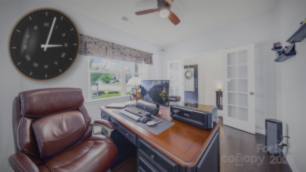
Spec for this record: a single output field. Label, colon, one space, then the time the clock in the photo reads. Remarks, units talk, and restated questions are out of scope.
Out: 3:03
